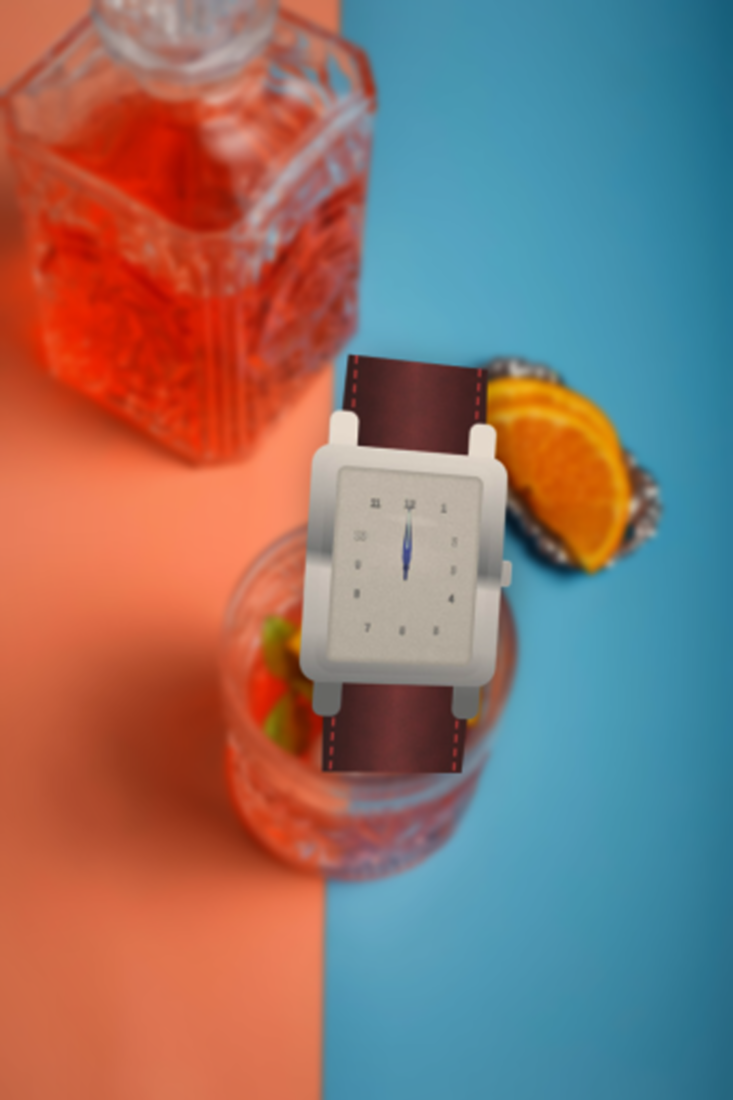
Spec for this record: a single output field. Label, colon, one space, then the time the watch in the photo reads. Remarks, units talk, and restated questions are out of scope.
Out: 12:00
